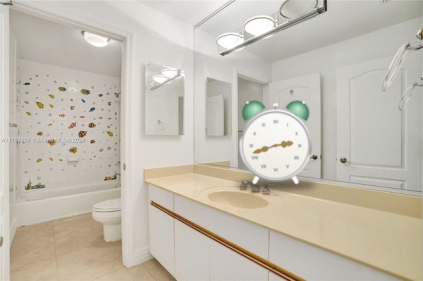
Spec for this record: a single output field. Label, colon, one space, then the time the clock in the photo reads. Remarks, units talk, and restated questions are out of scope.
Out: 2:42
